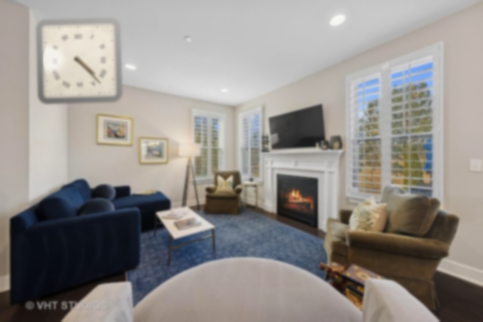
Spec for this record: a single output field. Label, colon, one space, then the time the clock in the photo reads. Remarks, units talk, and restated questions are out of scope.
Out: 4:23
